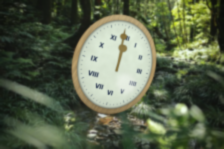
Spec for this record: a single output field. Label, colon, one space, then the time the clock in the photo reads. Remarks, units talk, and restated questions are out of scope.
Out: 11:59
